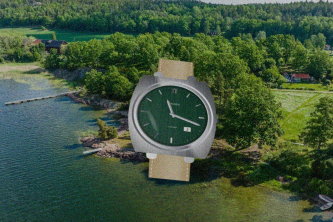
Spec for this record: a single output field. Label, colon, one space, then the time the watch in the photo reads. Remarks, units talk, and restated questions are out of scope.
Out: 11:18
